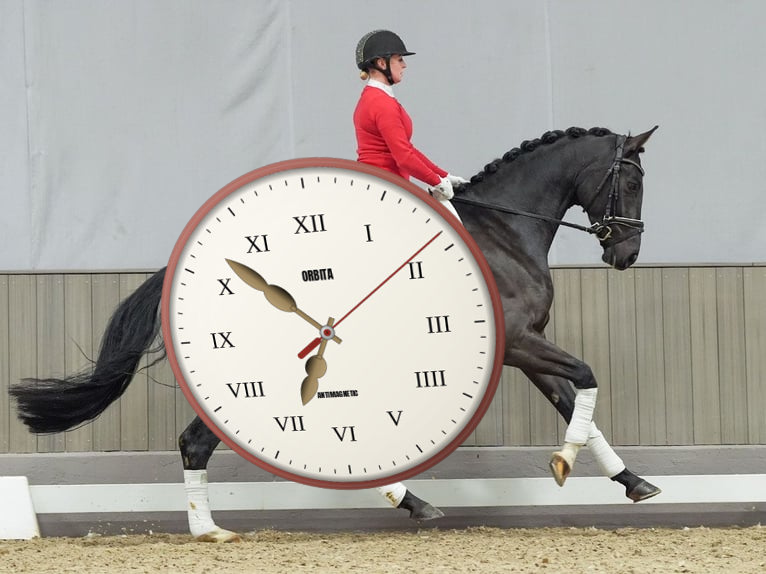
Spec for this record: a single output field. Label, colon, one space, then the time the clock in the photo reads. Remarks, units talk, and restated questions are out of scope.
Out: 6:52:09
